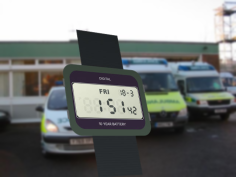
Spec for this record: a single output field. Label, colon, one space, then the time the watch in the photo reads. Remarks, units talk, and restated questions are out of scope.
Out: 1:51:42
